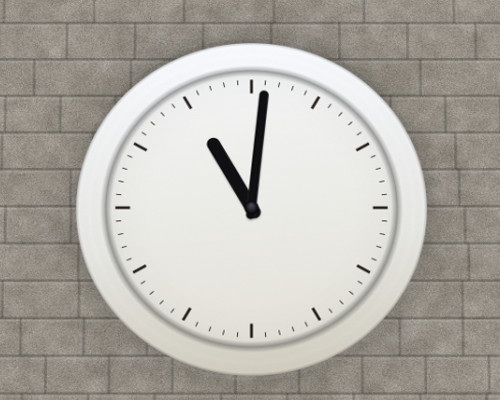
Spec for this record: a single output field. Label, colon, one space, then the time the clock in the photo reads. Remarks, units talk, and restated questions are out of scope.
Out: 11:01
